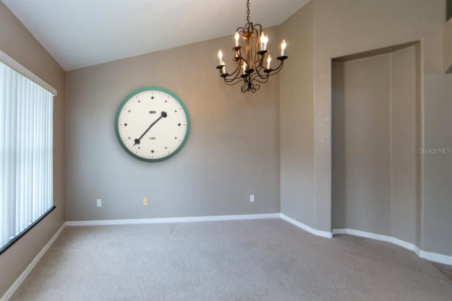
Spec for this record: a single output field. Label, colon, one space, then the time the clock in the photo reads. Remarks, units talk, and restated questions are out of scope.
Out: 1:37
